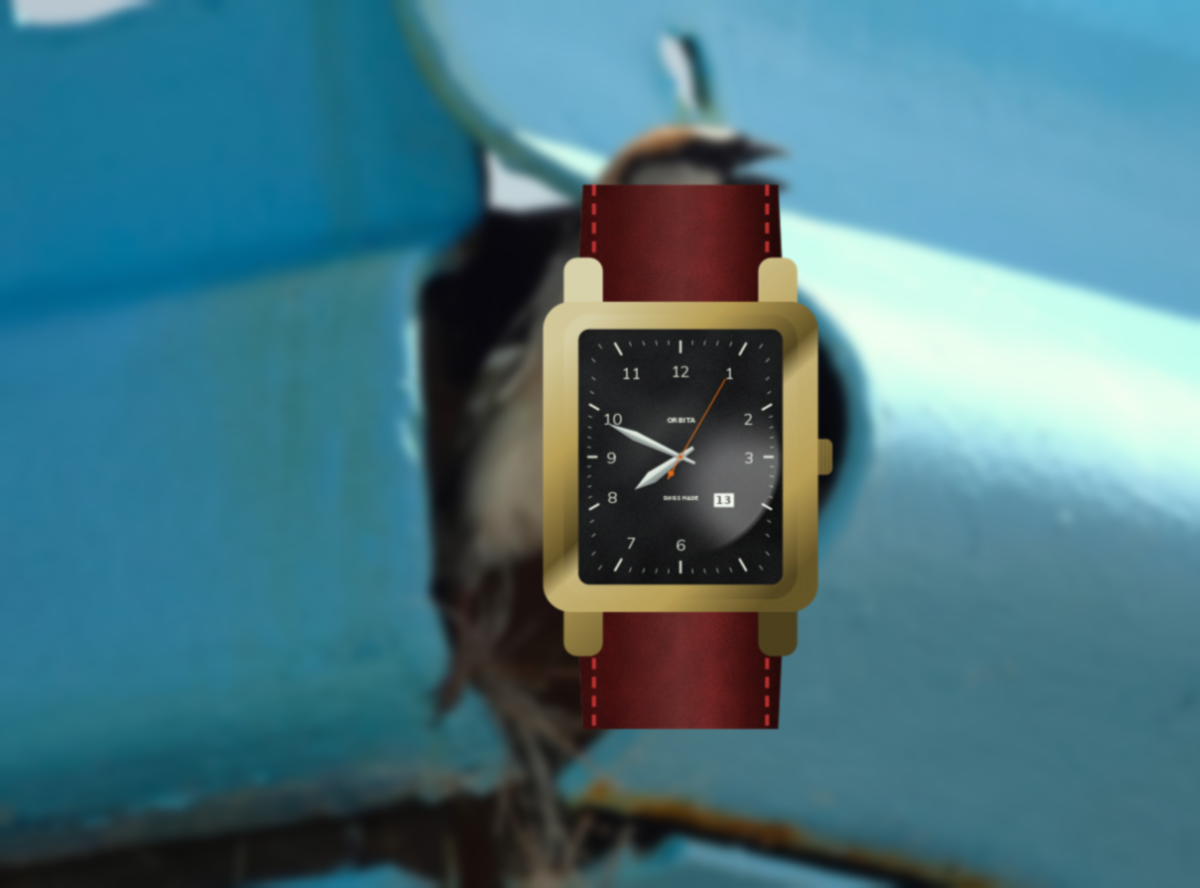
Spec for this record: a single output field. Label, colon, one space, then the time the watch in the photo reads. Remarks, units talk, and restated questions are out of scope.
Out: 7:49:05
